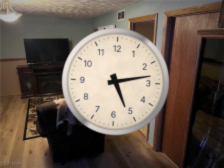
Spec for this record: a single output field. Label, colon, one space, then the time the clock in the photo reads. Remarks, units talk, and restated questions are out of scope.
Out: 5:13
